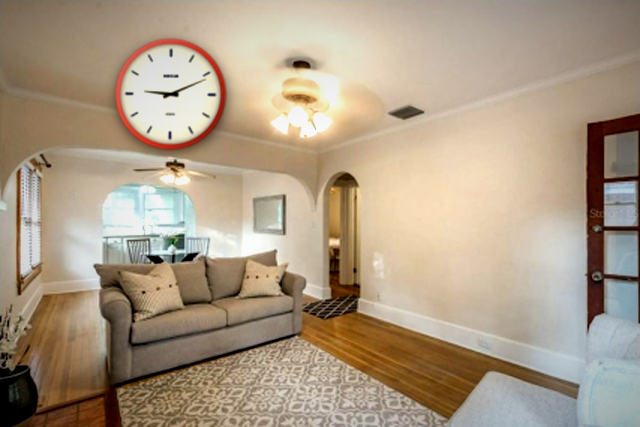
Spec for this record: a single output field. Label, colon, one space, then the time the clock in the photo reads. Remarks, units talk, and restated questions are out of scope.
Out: 9:11
